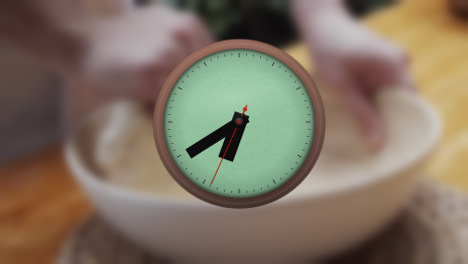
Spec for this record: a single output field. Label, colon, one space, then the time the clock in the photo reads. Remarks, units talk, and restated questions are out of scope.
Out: 6:39:34
